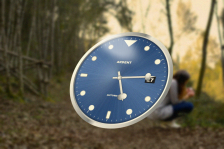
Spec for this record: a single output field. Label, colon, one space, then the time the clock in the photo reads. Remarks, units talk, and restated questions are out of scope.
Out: 5:14
